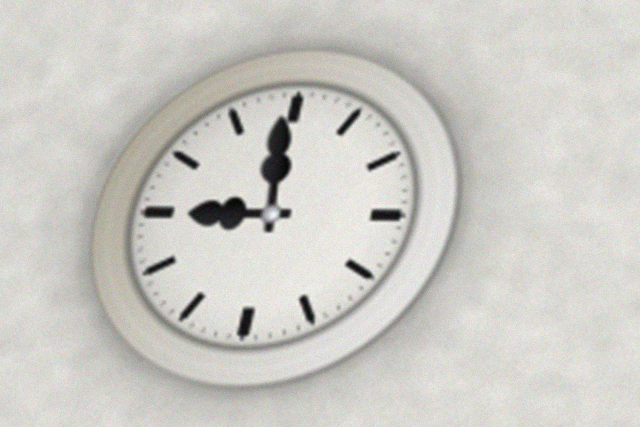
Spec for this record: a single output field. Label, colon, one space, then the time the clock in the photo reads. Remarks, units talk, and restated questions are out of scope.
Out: 8:59
